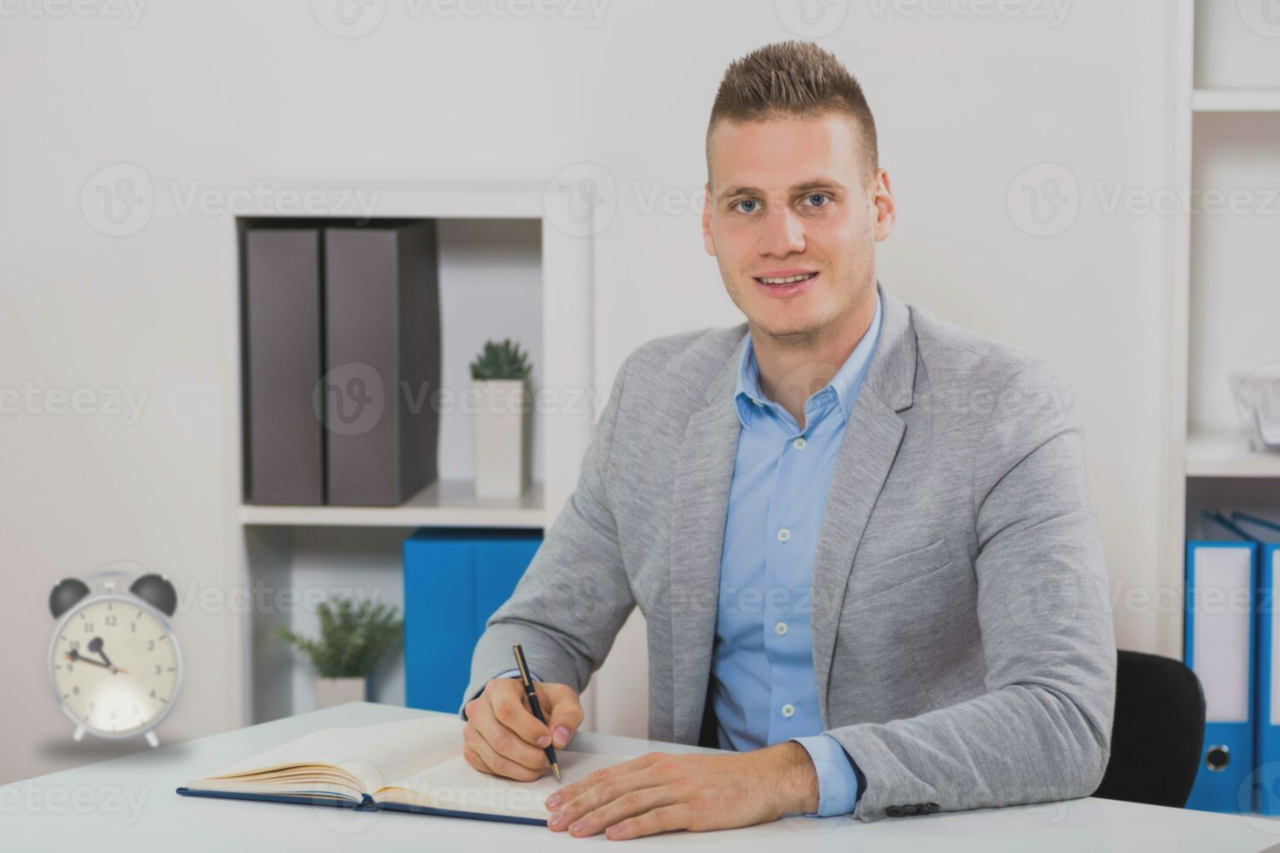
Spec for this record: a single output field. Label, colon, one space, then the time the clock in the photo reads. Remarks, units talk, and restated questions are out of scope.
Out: 10:47:47
